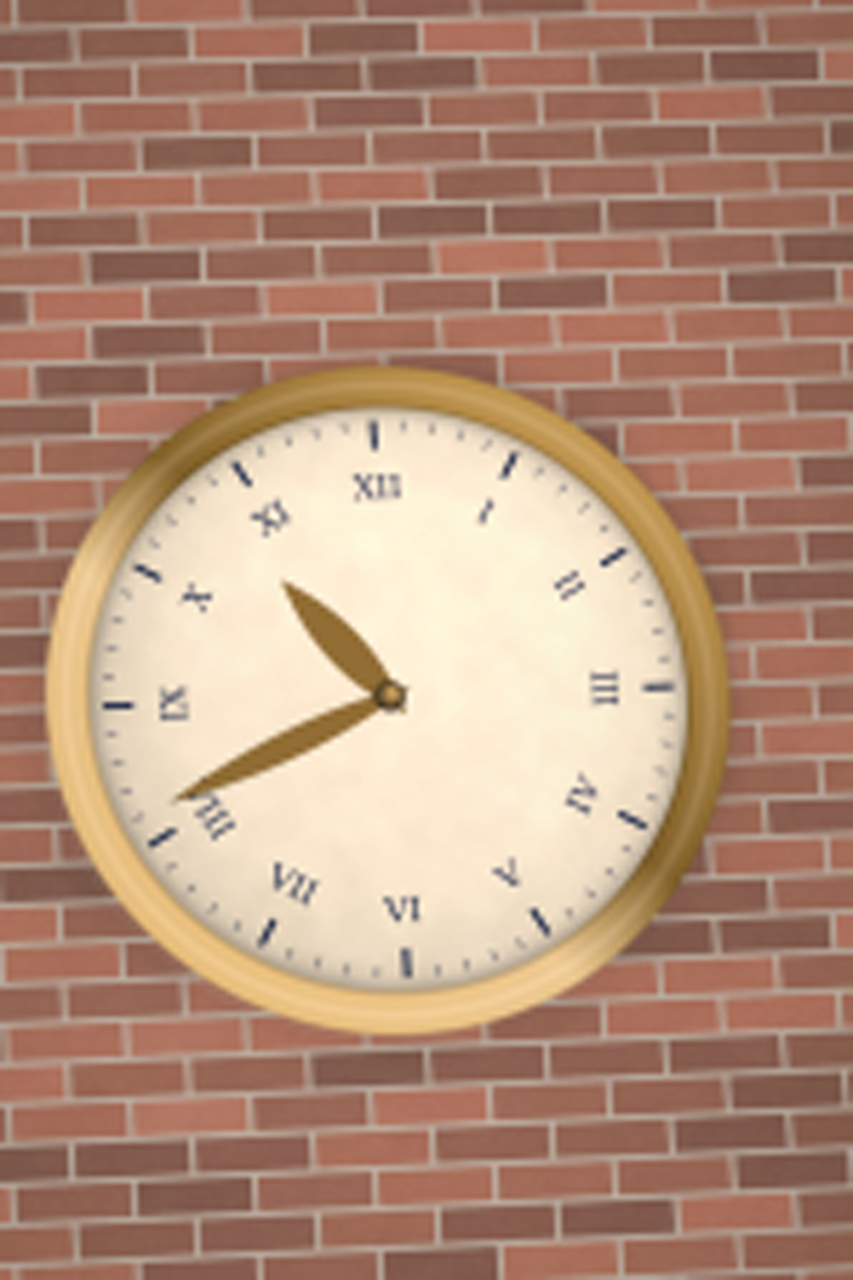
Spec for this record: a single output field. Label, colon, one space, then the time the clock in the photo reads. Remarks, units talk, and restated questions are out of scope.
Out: 10:41
